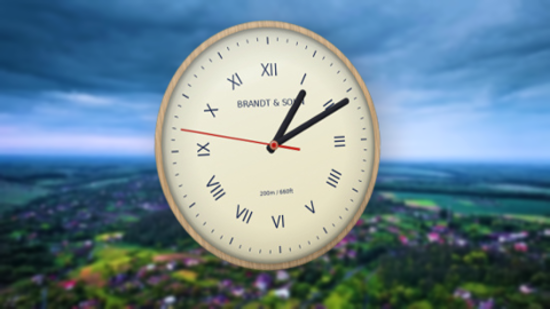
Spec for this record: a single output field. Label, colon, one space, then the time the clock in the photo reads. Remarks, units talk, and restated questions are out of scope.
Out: 1:10:47
